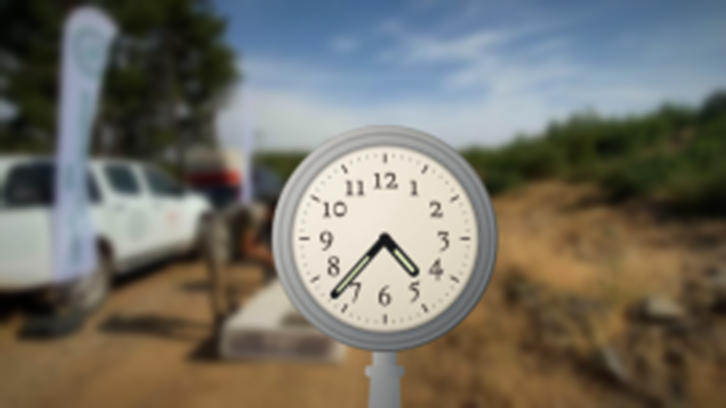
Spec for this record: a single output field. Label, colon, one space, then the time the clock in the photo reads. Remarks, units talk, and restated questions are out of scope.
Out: 4:37
